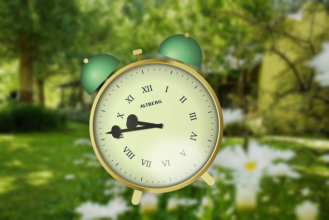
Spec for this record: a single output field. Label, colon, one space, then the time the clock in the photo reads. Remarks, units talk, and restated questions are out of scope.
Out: 9:46
